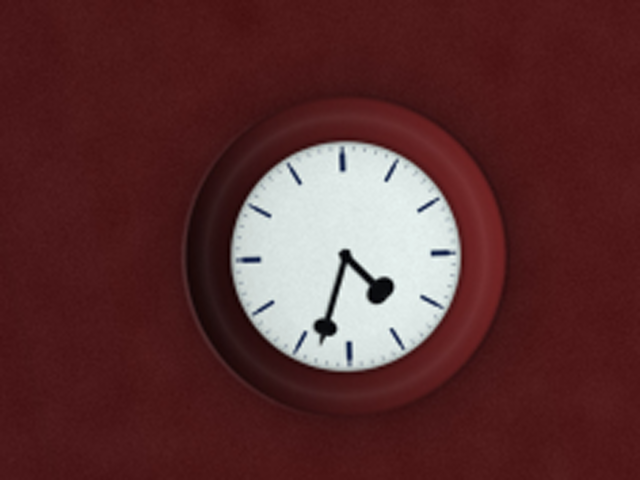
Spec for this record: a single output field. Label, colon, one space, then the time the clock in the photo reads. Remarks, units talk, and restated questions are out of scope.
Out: 4:33
